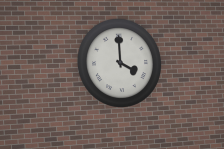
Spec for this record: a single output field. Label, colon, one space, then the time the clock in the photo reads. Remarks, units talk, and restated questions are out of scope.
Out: 4:00
